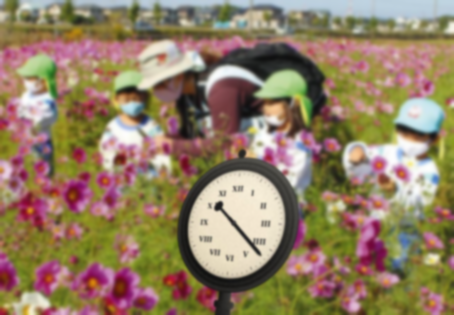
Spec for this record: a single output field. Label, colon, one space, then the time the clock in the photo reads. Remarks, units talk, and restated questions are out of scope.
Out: 10:22
